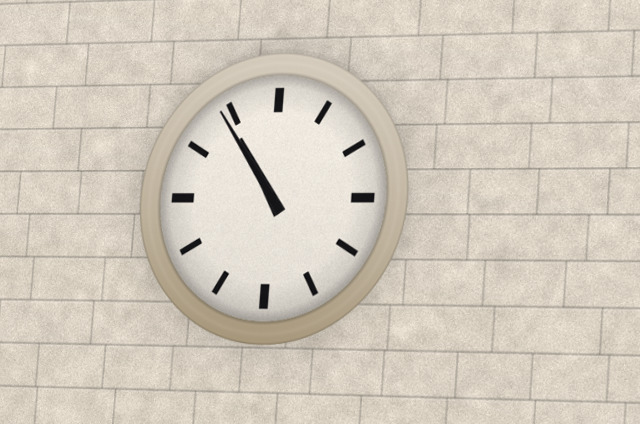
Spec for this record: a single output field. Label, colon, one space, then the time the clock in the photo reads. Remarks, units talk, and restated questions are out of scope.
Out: 10:54
